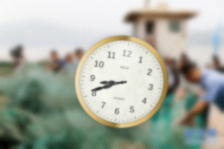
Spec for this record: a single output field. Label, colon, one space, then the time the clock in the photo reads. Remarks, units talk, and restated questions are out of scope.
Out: 8:41
